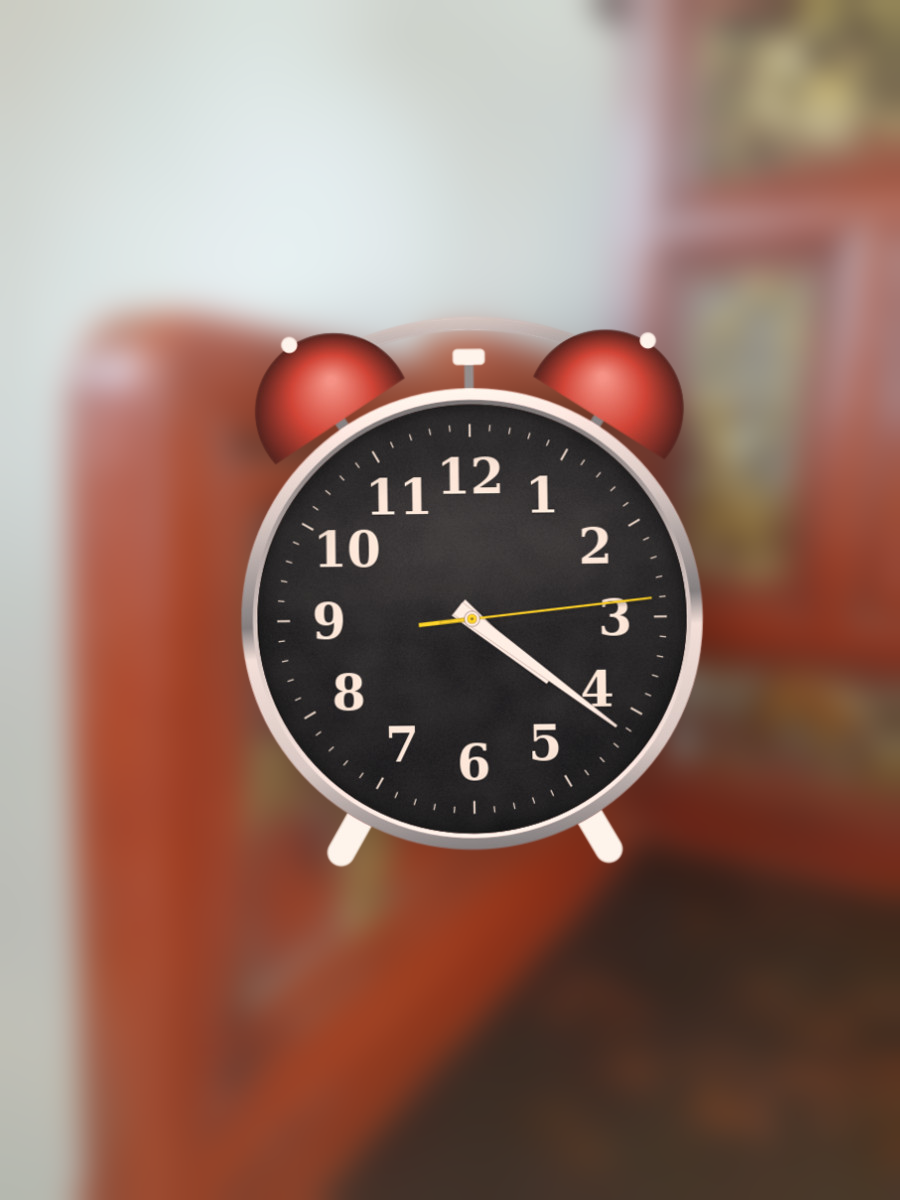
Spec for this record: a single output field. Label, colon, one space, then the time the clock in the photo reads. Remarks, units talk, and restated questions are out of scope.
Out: 4:21:14
